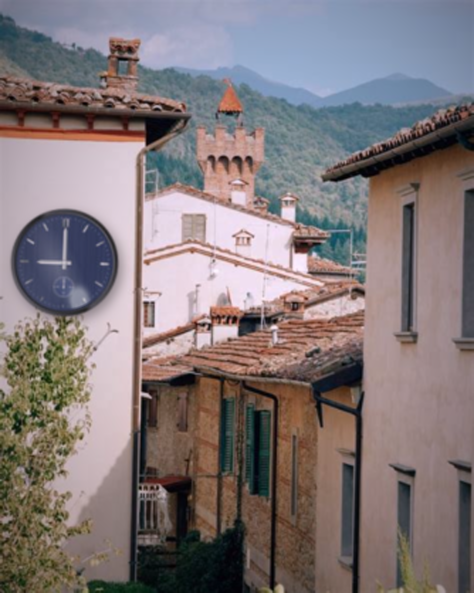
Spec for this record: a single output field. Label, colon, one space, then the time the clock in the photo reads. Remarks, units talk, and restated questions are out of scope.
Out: 9:00
